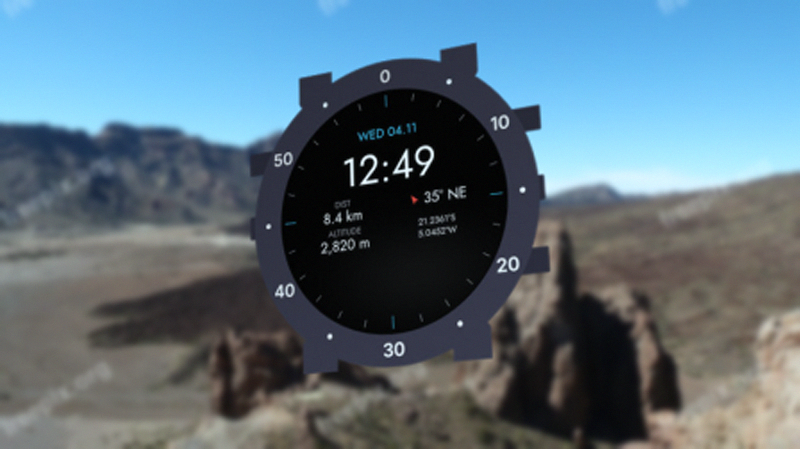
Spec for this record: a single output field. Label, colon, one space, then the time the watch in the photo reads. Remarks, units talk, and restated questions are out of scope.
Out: 12:49
